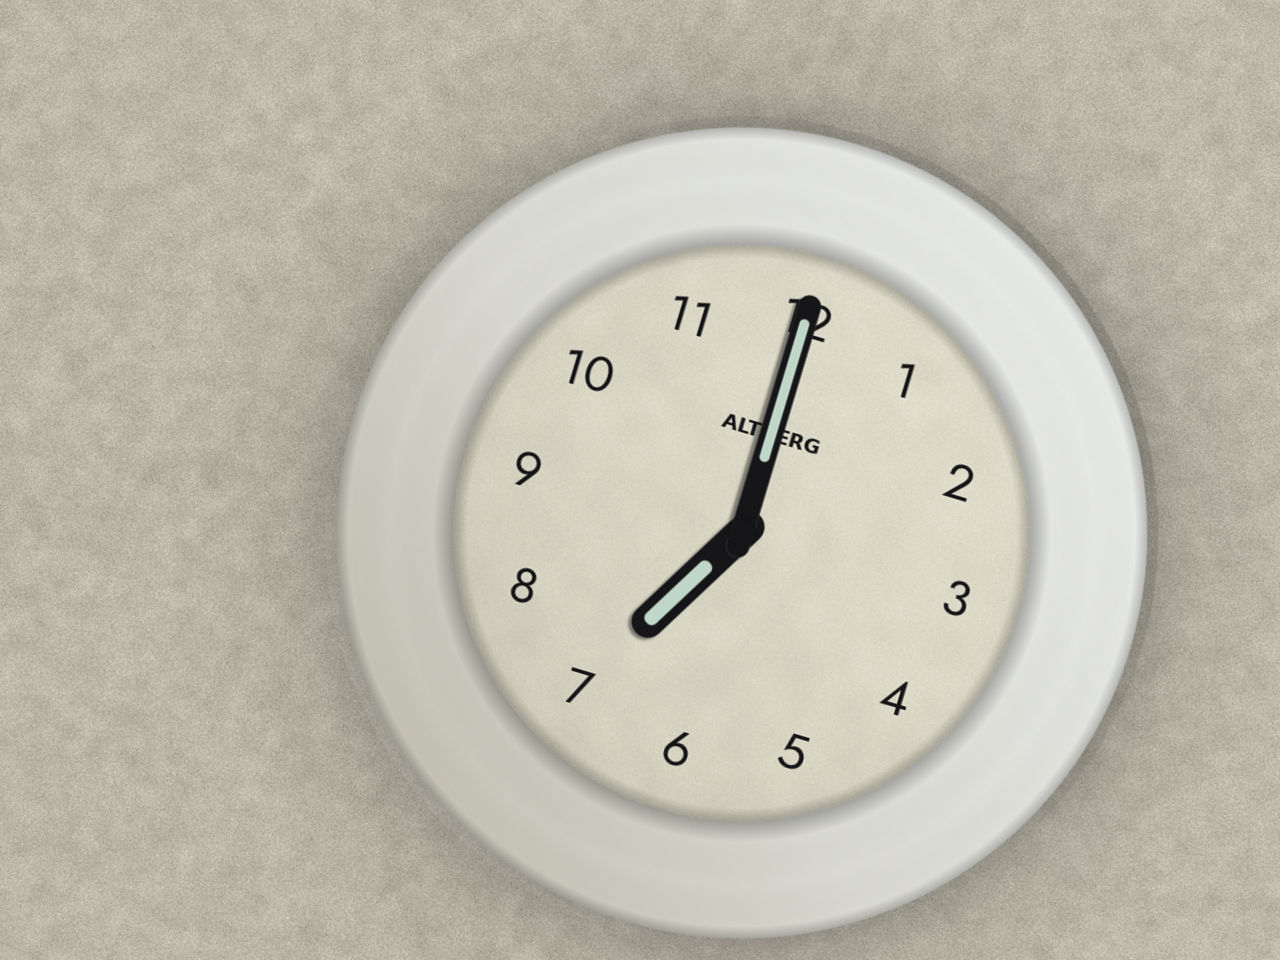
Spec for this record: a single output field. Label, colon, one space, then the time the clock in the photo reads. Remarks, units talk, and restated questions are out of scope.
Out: 7:00
